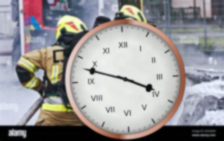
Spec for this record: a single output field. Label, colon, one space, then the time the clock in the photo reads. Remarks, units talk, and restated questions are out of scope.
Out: 3:48
